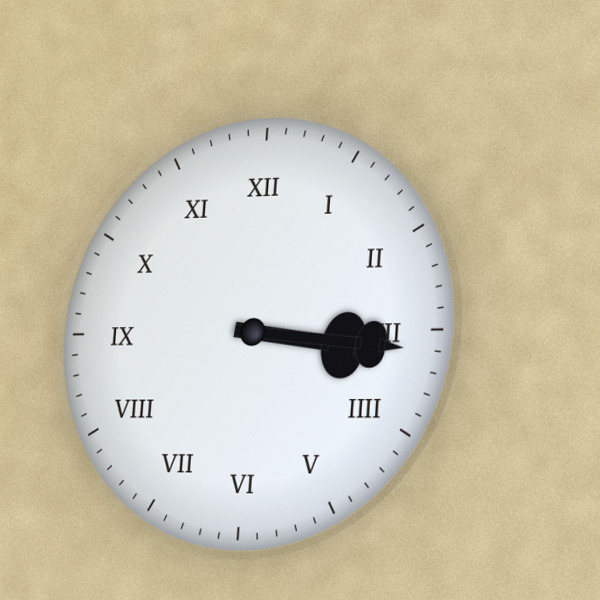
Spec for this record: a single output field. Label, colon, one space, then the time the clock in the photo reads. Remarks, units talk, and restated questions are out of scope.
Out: 3:16
